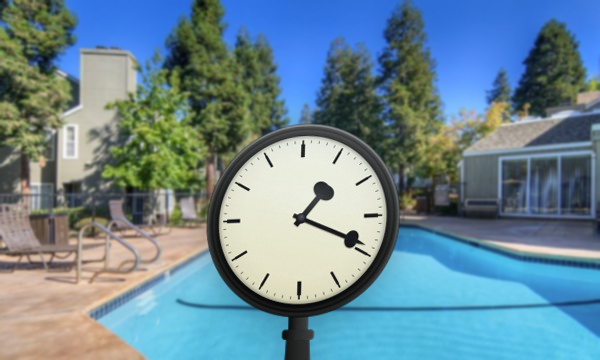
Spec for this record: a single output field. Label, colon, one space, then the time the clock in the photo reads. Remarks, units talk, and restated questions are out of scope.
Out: 1:19
